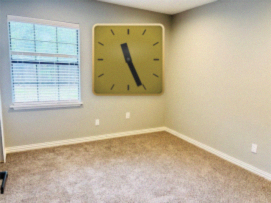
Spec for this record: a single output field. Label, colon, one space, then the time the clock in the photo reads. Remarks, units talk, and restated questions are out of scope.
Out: 11:26
